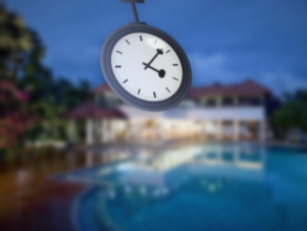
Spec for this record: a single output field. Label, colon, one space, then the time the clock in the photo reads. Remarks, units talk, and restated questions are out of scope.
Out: 4:08
